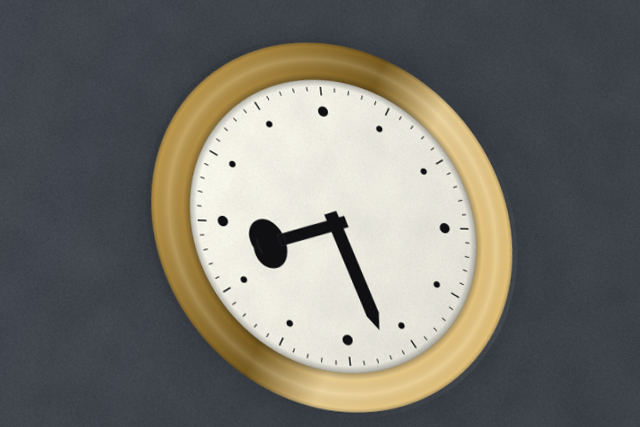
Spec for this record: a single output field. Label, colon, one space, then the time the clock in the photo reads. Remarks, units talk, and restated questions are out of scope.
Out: 8:27
